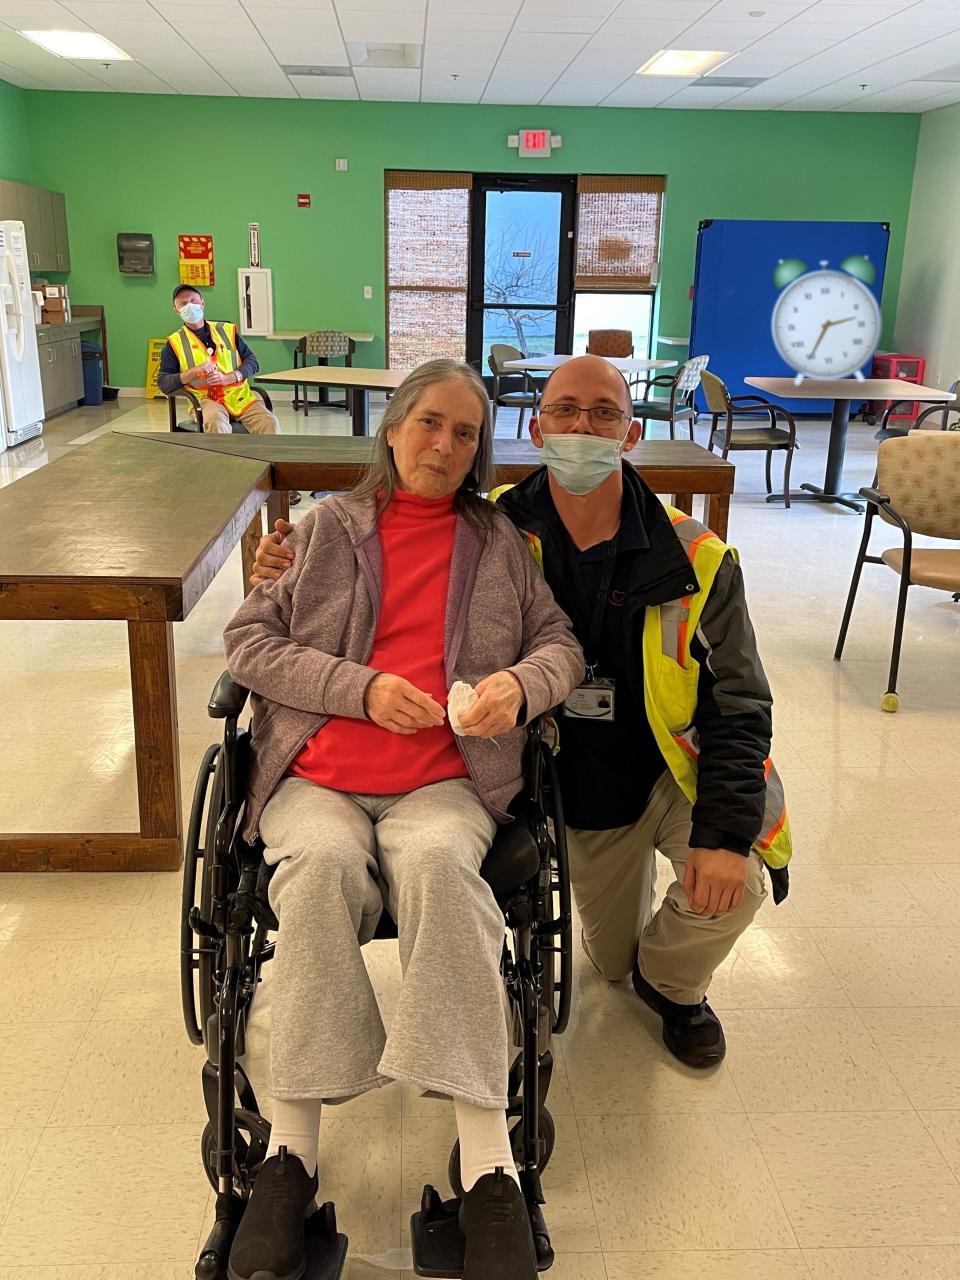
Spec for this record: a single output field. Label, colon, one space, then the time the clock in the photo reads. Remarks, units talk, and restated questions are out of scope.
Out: 2:35
